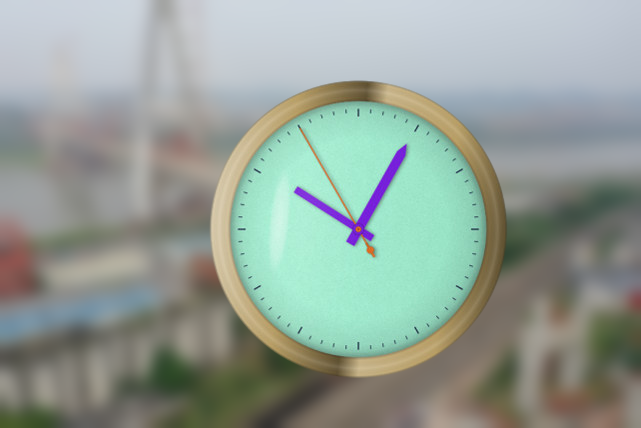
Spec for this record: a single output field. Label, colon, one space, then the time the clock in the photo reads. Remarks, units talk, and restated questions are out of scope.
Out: 10:04:55
